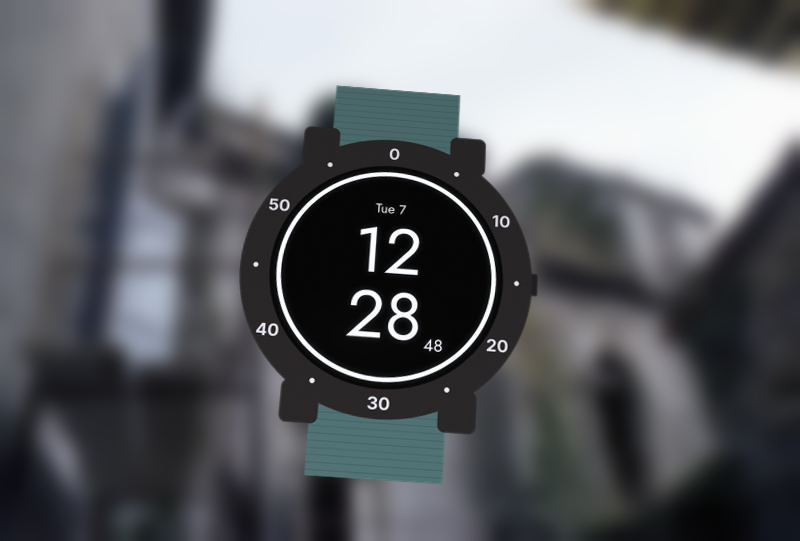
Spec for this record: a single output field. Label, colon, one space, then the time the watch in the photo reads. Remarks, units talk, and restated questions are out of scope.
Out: 12:28:48
